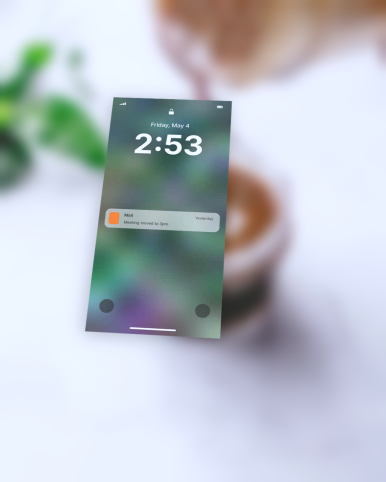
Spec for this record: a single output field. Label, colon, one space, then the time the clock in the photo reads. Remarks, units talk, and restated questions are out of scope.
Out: 2:53
